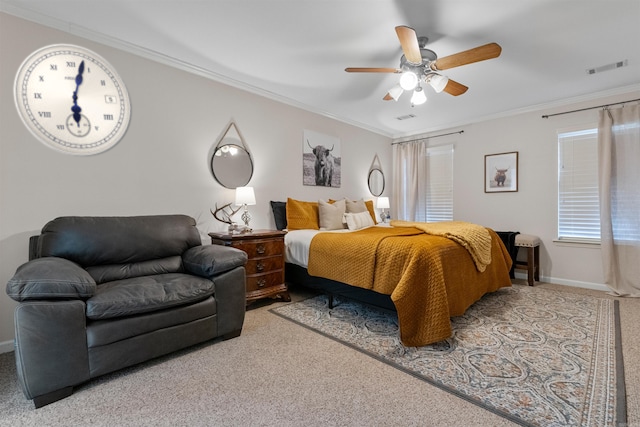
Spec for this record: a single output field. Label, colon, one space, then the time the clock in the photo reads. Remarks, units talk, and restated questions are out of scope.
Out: 6:03
